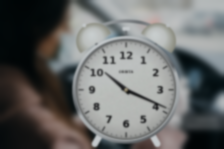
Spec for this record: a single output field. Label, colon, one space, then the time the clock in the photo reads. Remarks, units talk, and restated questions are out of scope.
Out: 10:19
